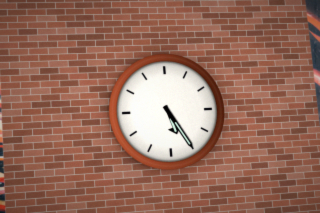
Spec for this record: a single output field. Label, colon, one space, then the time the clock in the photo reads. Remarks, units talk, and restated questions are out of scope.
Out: 5:25
